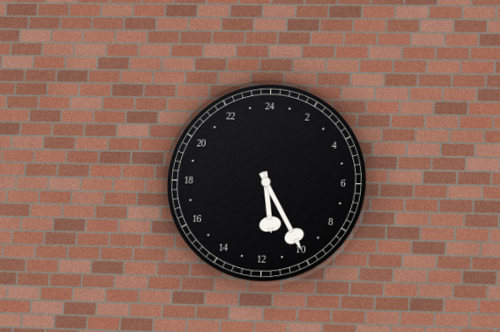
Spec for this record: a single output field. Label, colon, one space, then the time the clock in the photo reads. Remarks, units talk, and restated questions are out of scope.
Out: 11:25
